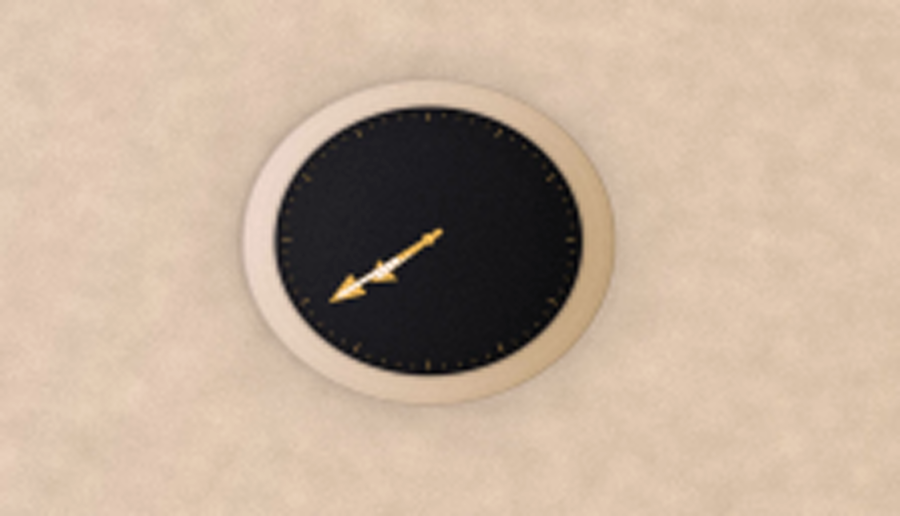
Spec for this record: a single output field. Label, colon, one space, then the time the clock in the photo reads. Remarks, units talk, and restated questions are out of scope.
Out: 7:39
